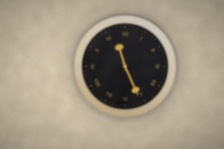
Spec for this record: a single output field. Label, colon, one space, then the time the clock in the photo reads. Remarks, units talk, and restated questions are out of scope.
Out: 11:26
